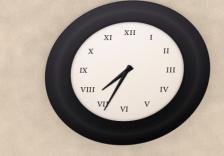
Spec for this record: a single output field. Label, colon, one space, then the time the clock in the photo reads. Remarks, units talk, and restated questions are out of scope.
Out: 7:34
